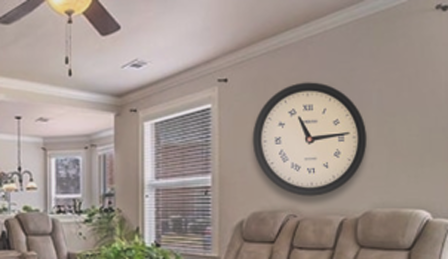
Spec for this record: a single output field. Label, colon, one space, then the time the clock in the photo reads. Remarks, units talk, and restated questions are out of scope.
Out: 11:14
